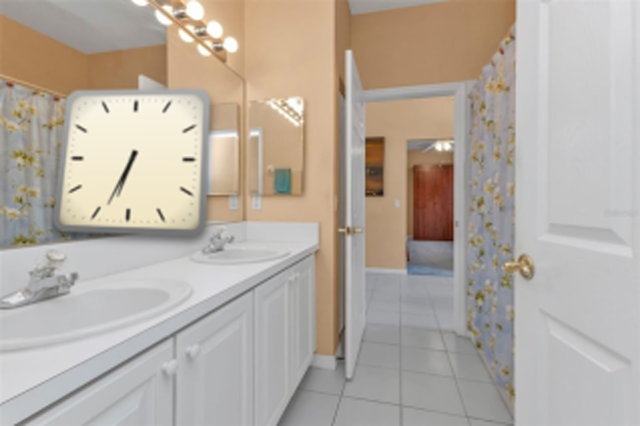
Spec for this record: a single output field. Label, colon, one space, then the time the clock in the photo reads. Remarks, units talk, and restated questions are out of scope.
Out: 6:34
